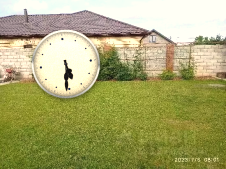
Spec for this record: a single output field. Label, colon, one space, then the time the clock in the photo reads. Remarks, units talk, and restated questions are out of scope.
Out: 5:31
